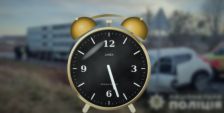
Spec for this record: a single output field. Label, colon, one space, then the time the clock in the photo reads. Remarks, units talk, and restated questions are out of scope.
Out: 5:27
